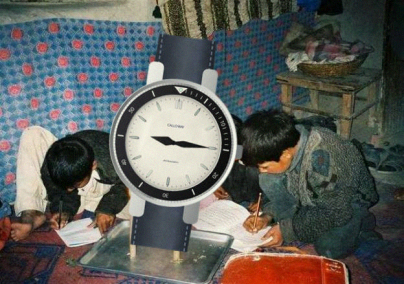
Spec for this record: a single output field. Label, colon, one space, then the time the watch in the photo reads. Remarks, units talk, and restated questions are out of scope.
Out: 9:15
